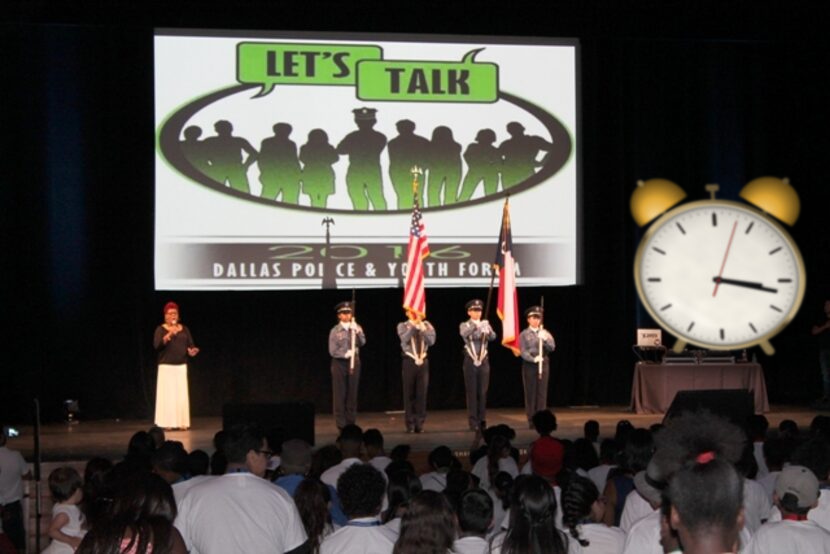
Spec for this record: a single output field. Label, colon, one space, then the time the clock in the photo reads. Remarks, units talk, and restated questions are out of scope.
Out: 3:17:03
